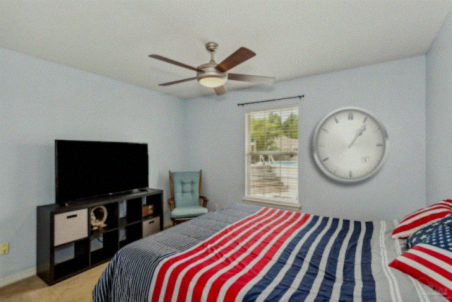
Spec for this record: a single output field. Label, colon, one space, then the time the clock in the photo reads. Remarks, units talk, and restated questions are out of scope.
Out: 1:06
